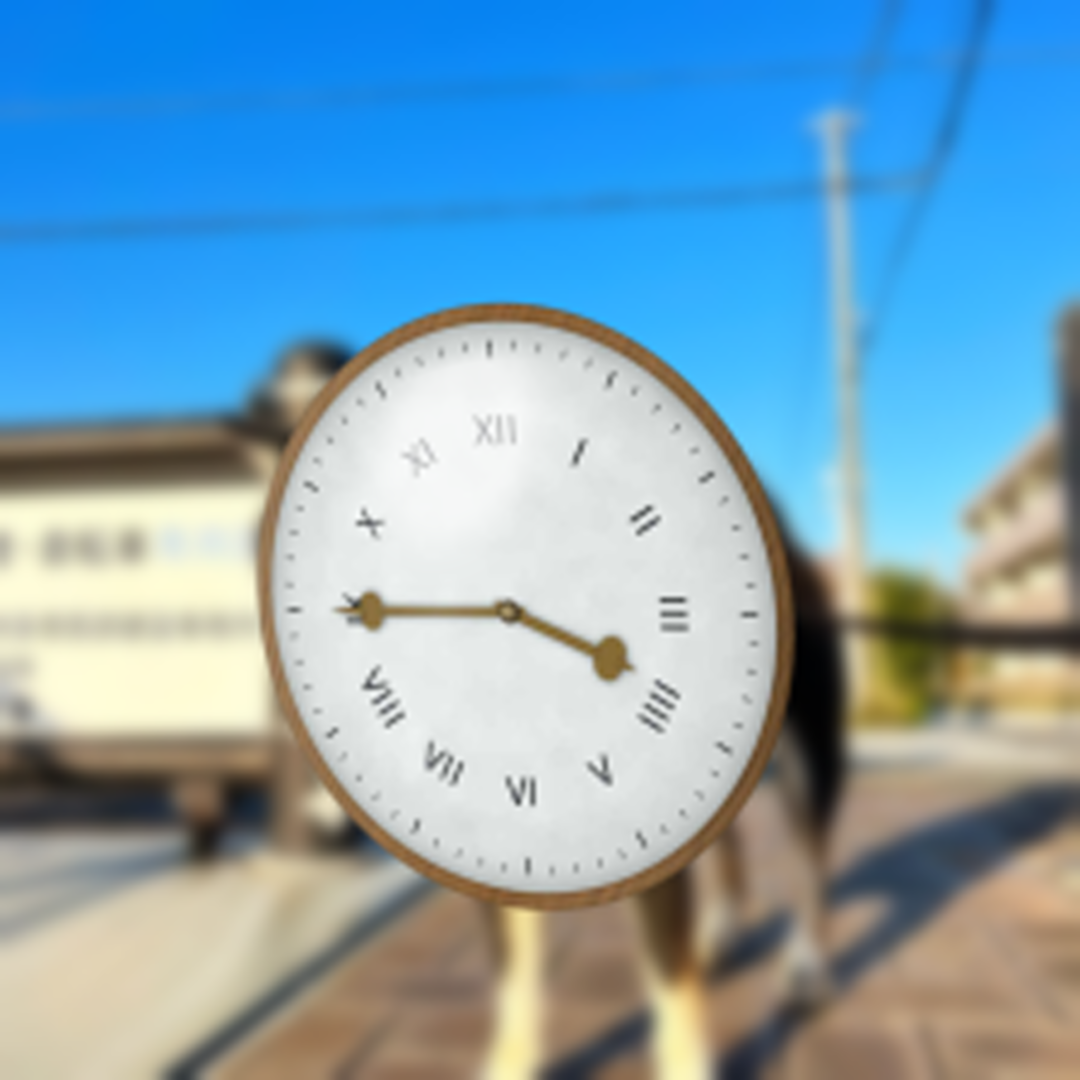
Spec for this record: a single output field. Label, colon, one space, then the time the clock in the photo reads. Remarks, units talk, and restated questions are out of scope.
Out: 3:45
